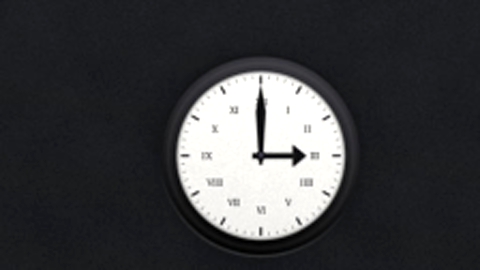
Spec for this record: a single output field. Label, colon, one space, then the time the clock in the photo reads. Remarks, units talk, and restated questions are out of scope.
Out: 3:00
